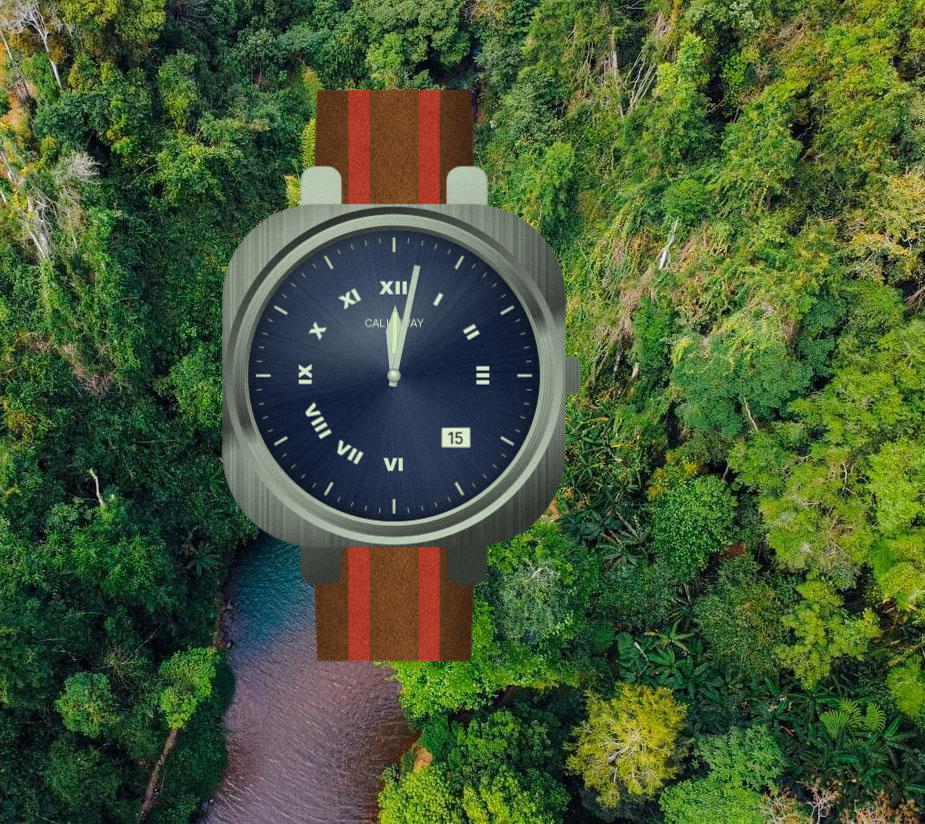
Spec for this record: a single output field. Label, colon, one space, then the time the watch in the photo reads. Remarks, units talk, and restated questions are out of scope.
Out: 12:02
